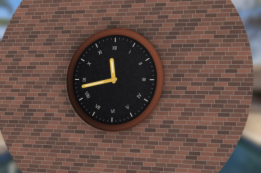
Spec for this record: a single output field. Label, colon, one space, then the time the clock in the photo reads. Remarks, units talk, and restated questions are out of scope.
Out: 11:43
